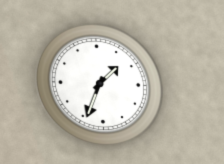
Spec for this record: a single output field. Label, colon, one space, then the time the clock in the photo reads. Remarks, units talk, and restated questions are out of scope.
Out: 1:34
